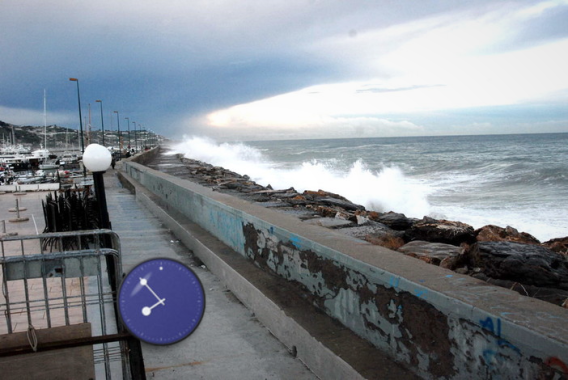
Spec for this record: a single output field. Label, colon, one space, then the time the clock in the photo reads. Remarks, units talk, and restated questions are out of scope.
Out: 7:53
